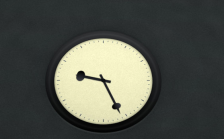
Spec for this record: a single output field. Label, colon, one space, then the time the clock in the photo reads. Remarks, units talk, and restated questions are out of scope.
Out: 9:26
